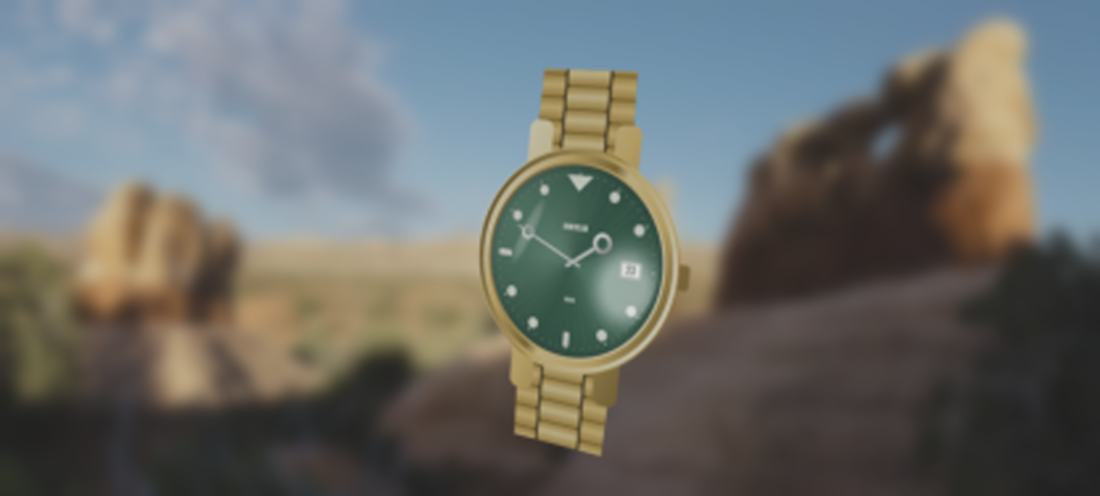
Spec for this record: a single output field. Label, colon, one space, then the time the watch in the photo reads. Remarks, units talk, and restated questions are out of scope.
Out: 1:49
